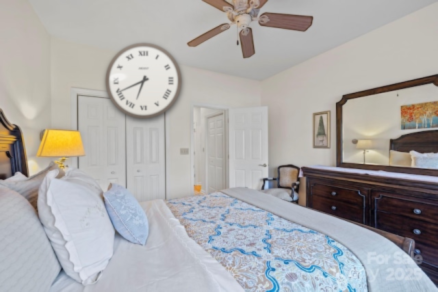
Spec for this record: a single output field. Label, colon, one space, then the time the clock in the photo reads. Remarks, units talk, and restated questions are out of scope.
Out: 6:41
